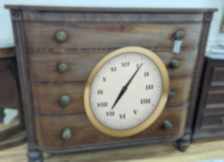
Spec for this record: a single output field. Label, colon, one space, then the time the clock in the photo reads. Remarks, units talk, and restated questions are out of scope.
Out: 7:06
